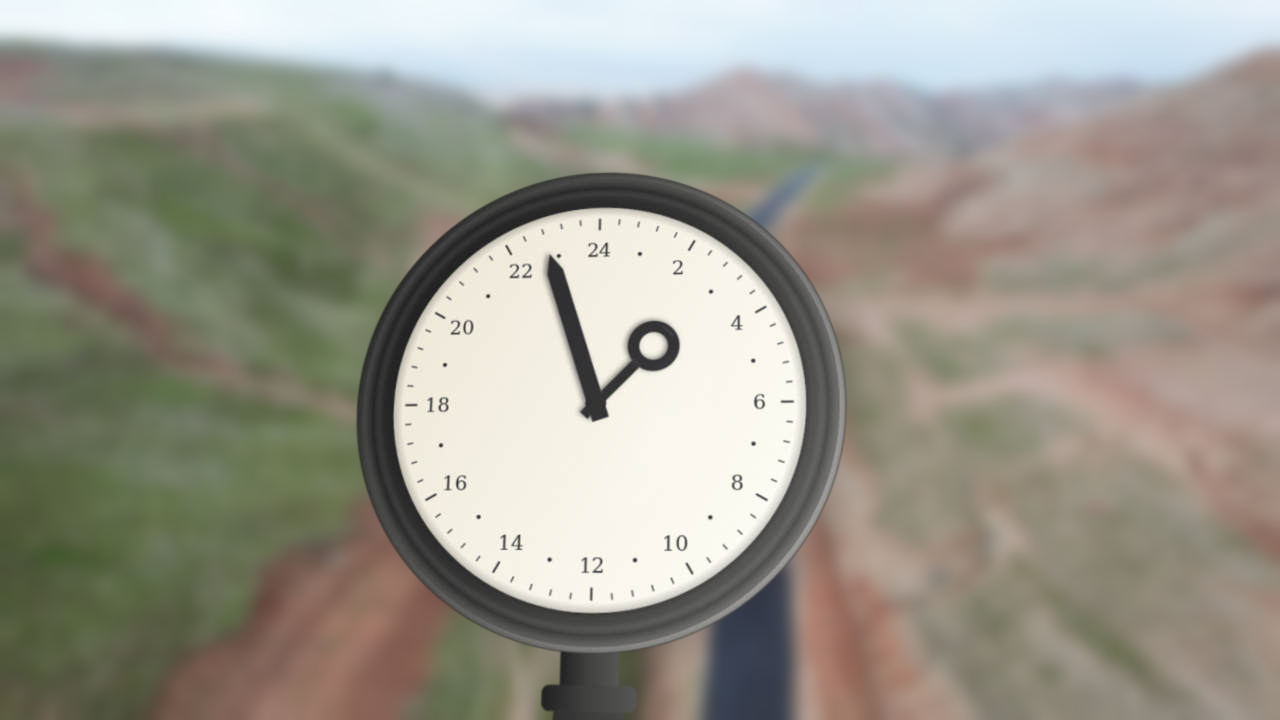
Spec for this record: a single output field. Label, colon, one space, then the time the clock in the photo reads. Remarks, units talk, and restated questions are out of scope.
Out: 2:57
